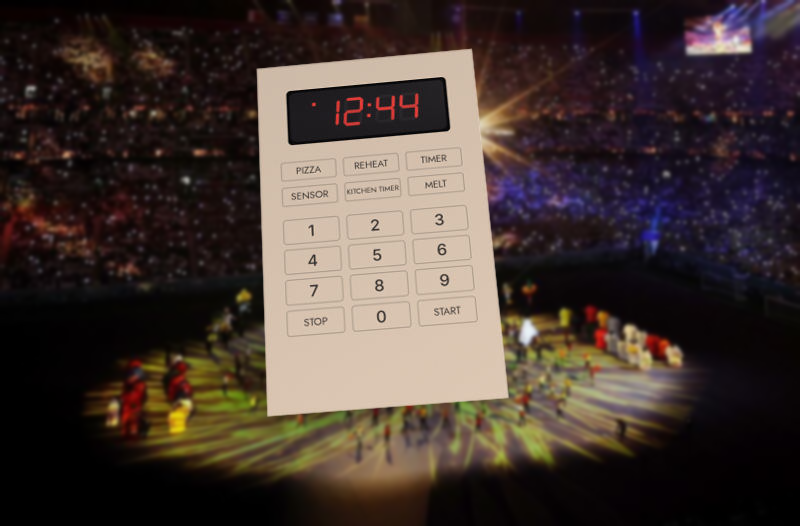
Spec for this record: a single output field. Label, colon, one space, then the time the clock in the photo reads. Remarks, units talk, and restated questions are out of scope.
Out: 12:44
